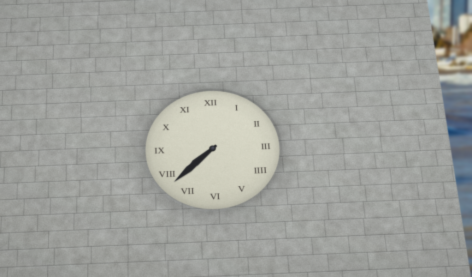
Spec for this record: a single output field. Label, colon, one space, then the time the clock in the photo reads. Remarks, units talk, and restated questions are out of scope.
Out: 7:38
